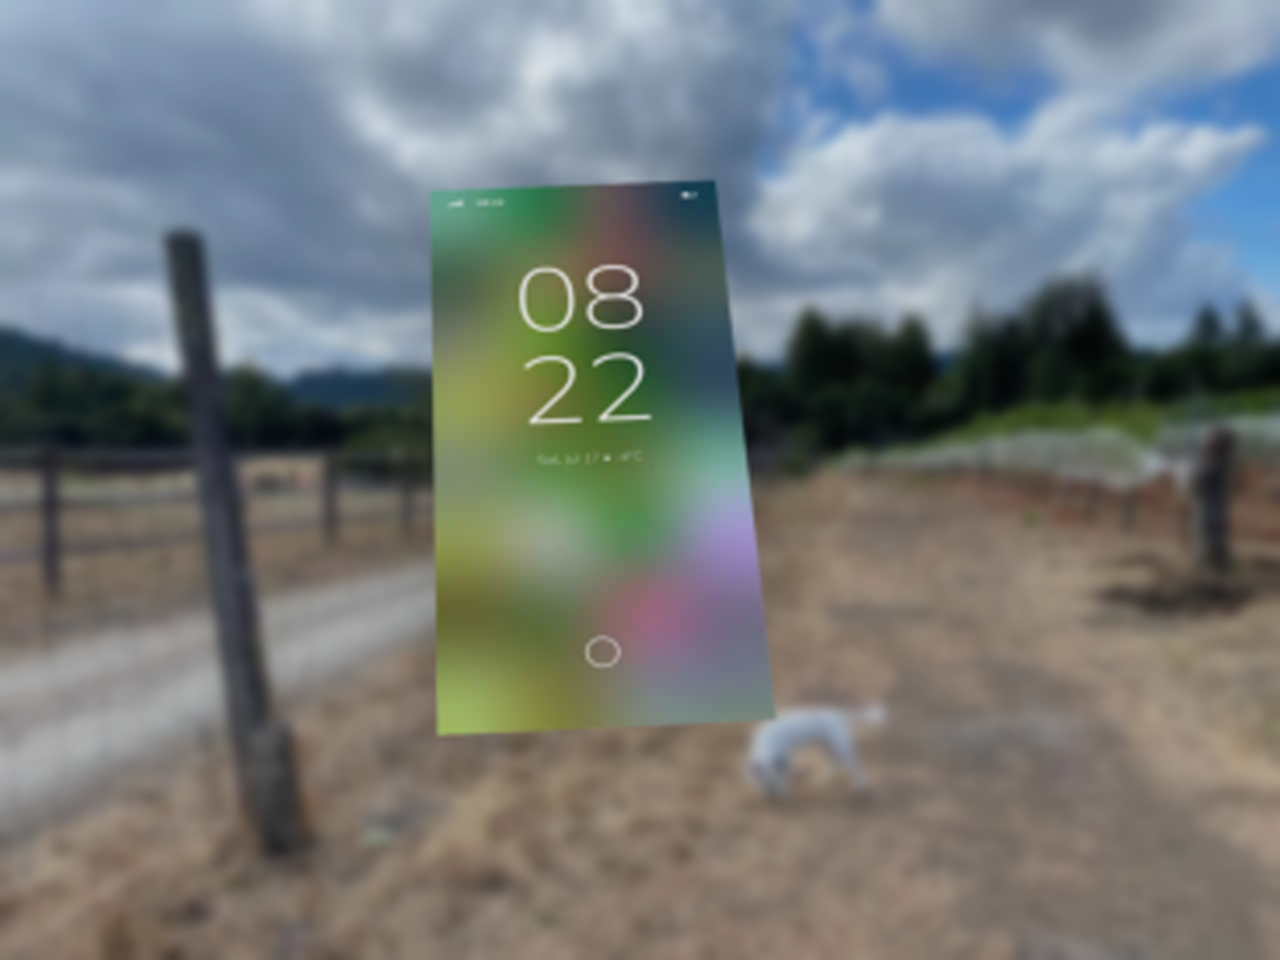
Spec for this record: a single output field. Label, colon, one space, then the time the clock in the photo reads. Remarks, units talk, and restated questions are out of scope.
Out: 8:22
